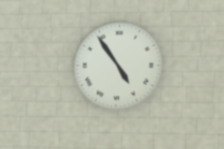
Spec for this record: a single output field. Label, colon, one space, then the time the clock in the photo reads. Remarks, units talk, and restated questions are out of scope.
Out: 4:54
